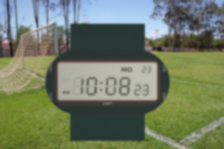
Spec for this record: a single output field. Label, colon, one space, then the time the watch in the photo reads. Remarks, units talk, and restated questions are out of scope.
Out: 10:08:23
